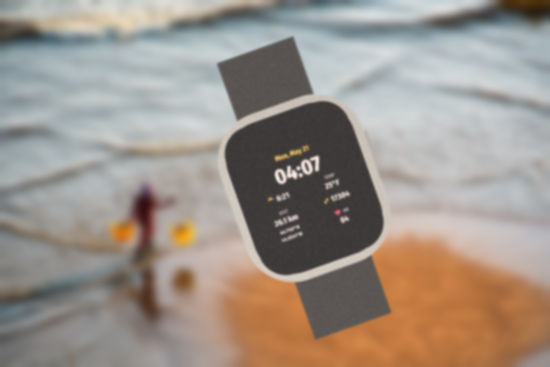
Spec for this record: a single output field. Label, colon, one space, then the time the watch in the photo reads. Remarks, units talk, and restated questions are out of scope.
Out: 4:07
